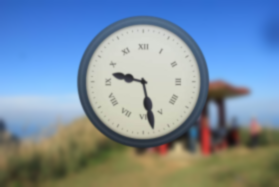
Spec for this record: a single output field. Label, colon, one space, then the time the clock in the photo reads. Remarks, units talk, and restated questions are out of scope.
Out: 9:28
